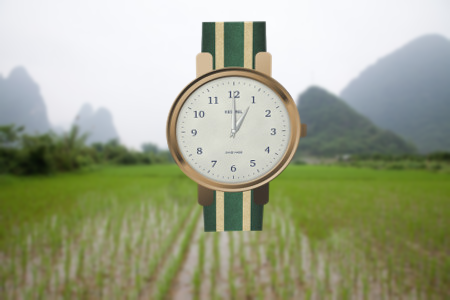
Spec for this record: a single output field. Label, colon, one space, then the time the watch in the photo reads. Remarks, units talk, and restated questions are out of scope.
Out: 1:00
